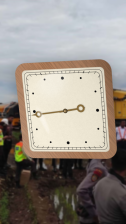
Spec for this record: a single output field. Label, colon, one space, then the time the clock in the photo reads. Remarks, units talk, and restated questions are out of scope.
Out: 2:44
